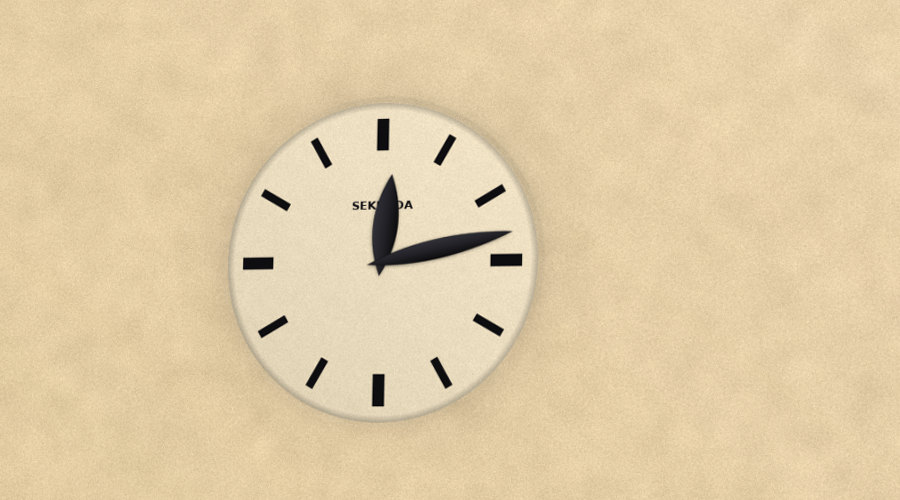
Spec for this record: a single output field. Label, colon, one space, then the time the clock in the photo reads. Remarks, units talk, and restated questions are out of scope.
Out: 12:13
